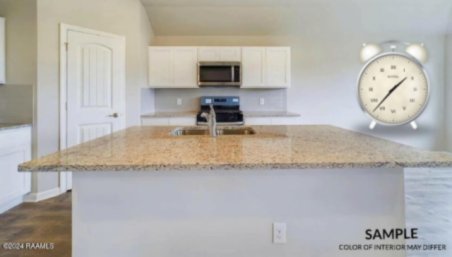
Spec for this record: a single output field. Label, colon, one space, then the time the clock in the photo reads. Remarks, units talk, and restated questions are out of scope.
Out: 1:37
